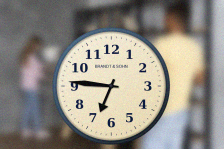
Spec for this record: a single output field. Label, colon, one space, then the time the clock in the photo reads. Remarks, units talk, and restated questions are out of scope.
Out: 6:46
